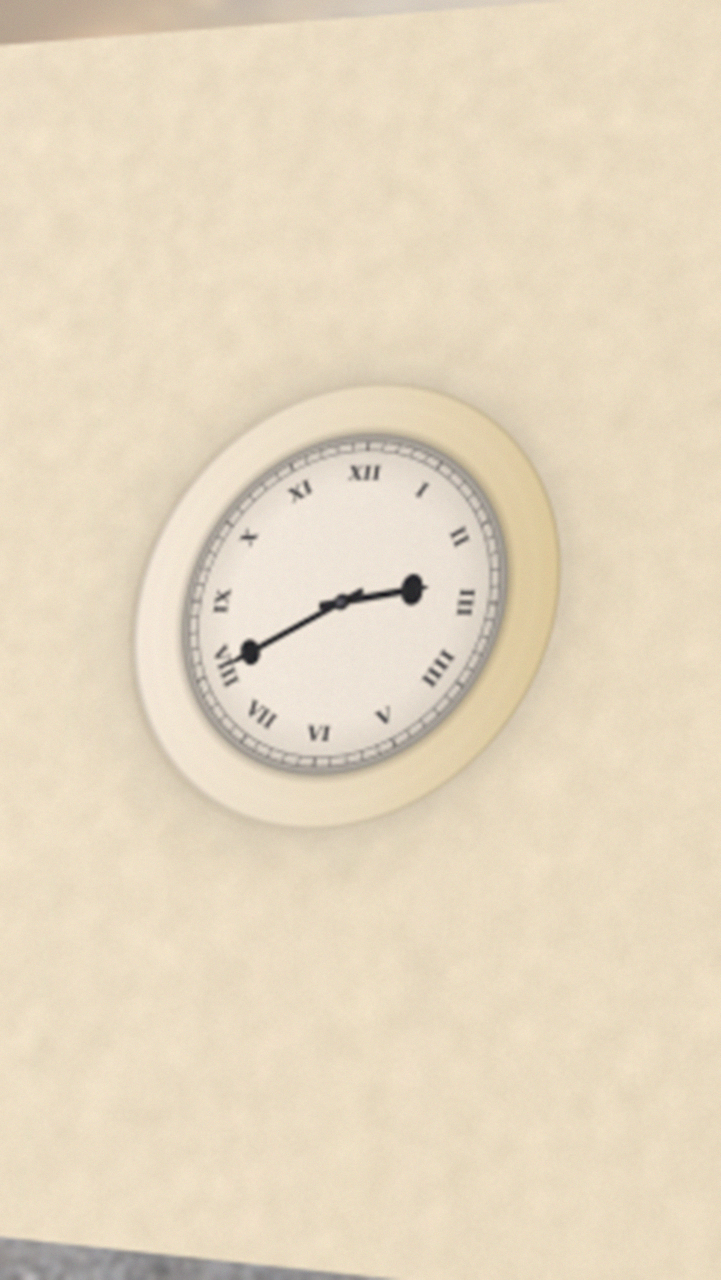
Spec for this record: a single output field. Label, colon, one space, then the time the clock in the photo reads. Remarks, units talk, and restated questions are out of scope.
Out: 2:40
